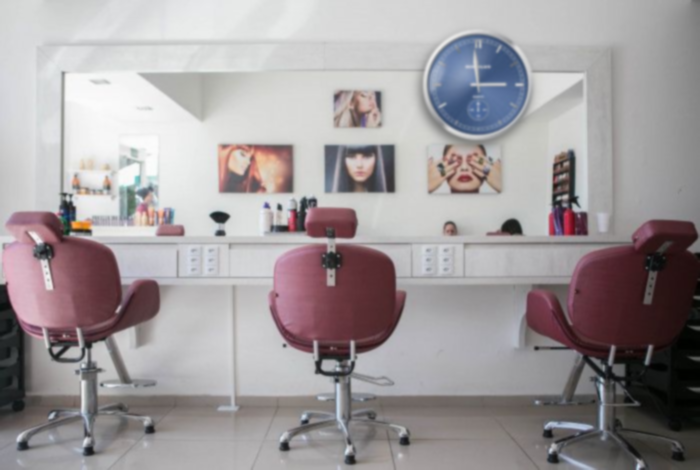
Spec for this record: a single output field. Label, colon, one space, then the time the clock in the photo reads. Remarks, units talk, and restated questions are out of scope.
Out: 2:59
